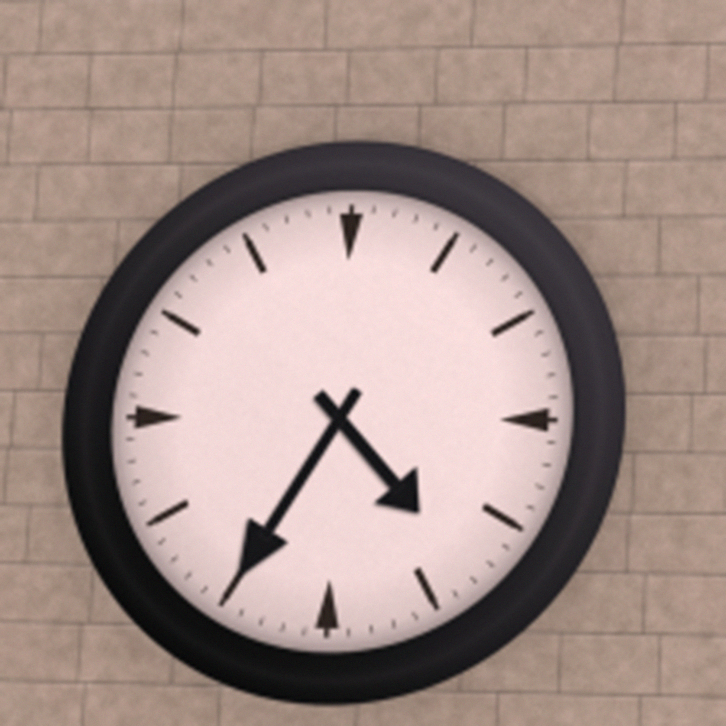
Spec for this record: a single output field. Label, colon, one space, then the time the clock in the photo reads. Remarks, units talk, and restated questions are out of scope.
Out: 4:35
